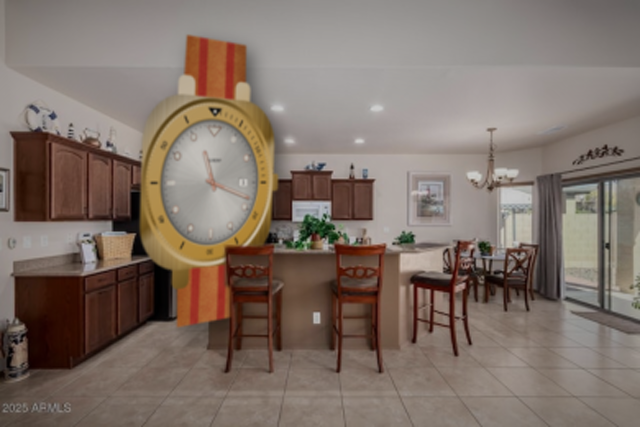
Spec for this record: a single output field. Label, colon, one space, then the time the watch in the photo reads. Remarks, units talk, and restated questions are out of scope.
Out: 11:18
